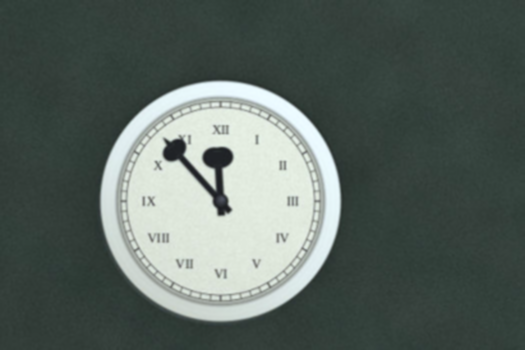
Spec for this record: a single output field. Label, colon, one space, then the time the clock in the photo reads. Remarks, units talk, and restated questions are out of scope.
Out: 11:53
